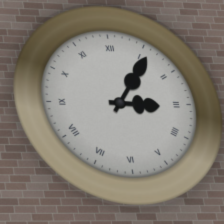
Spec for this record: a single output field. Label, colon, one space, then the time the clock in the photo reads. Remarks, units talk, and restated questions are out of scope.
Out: 3:06
